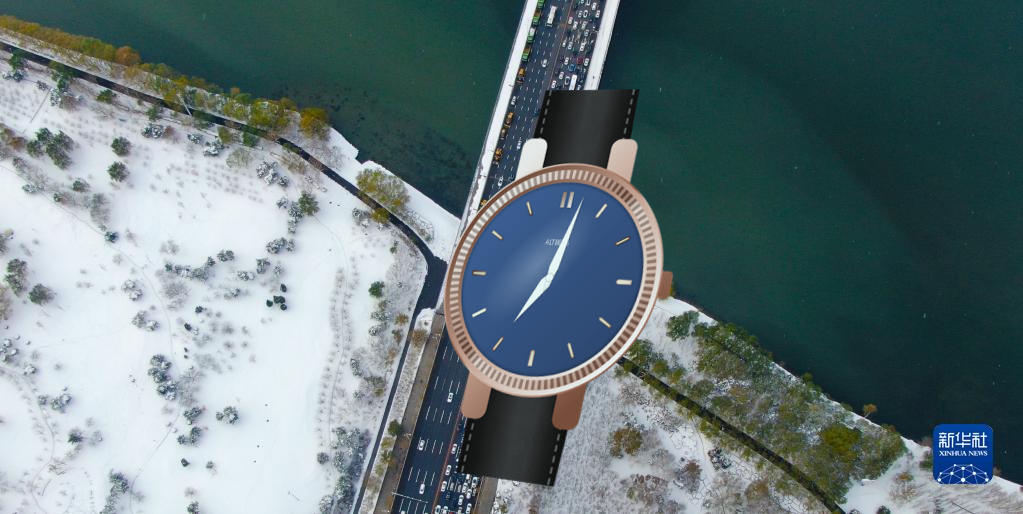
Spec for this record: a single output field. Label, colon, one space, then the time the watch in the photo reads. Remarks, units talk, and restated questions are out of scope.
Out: 7:02
